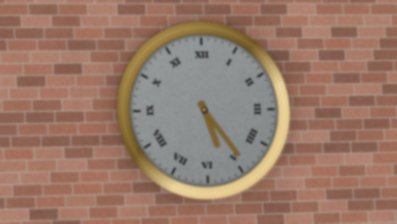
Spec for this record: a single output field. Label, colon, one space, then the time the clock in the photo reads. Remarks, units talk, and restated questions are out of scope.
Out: 5:24
